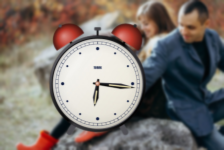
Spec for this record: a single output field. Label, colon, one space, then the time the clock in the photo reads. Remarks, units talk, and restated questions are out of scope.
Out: 6:16
